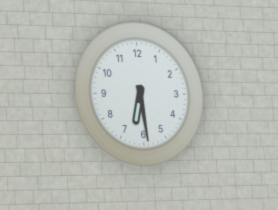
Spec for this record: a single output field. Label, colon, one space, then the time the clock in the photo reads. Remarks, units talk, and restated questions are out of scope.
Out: 6:29
